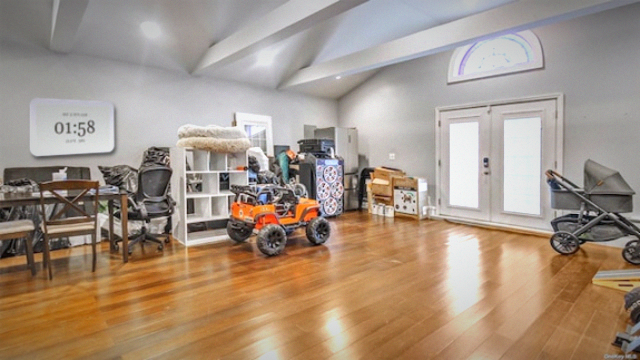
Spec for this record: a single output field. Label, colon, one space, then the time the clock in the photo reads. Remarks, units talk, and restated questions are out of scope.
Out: 1:58
